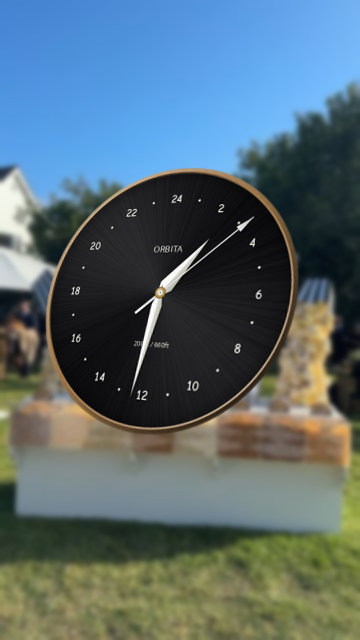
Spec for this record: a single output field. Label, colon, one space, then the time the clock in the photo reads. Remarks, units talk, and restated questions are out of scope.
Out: 2:31:08
